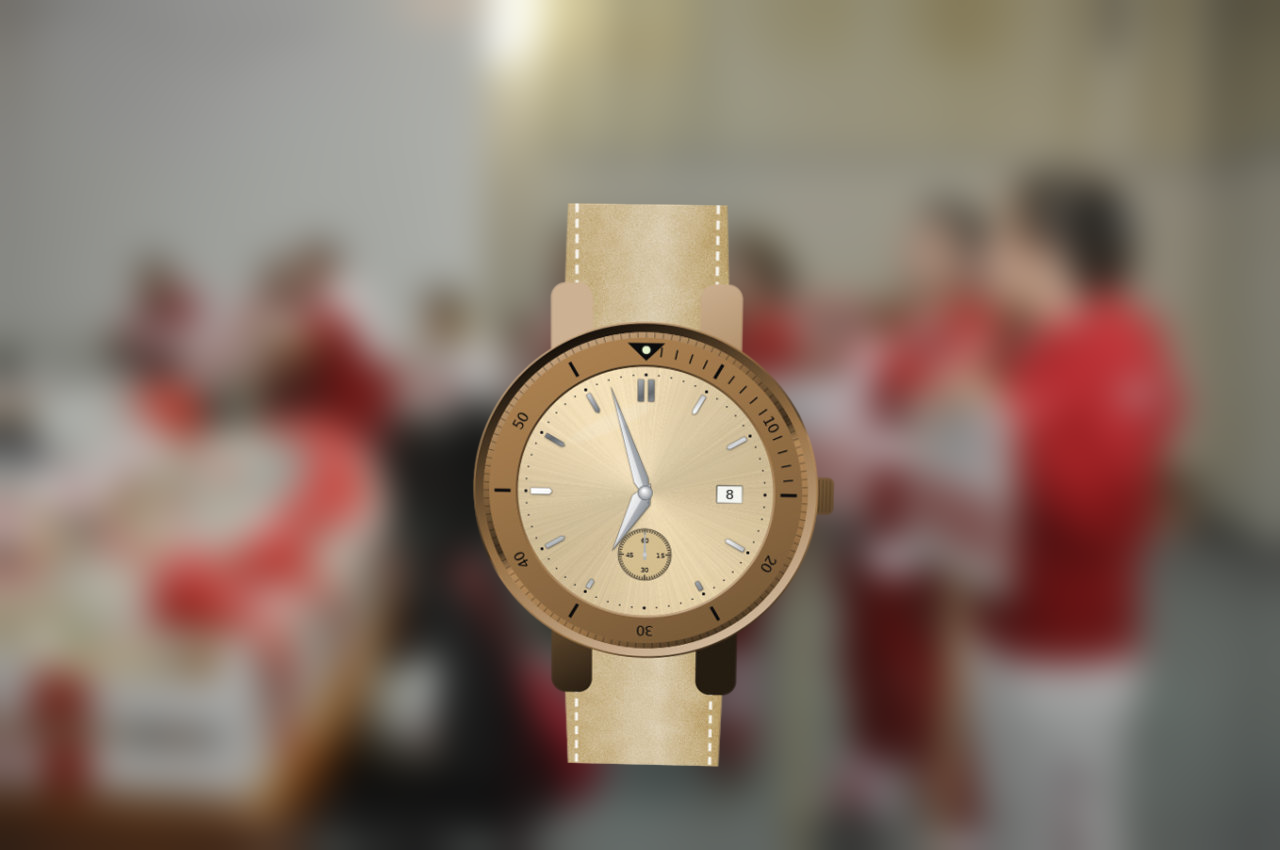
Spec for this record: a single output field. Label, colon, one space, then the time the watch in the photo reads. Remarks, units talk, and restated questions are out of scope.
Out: 6:57
